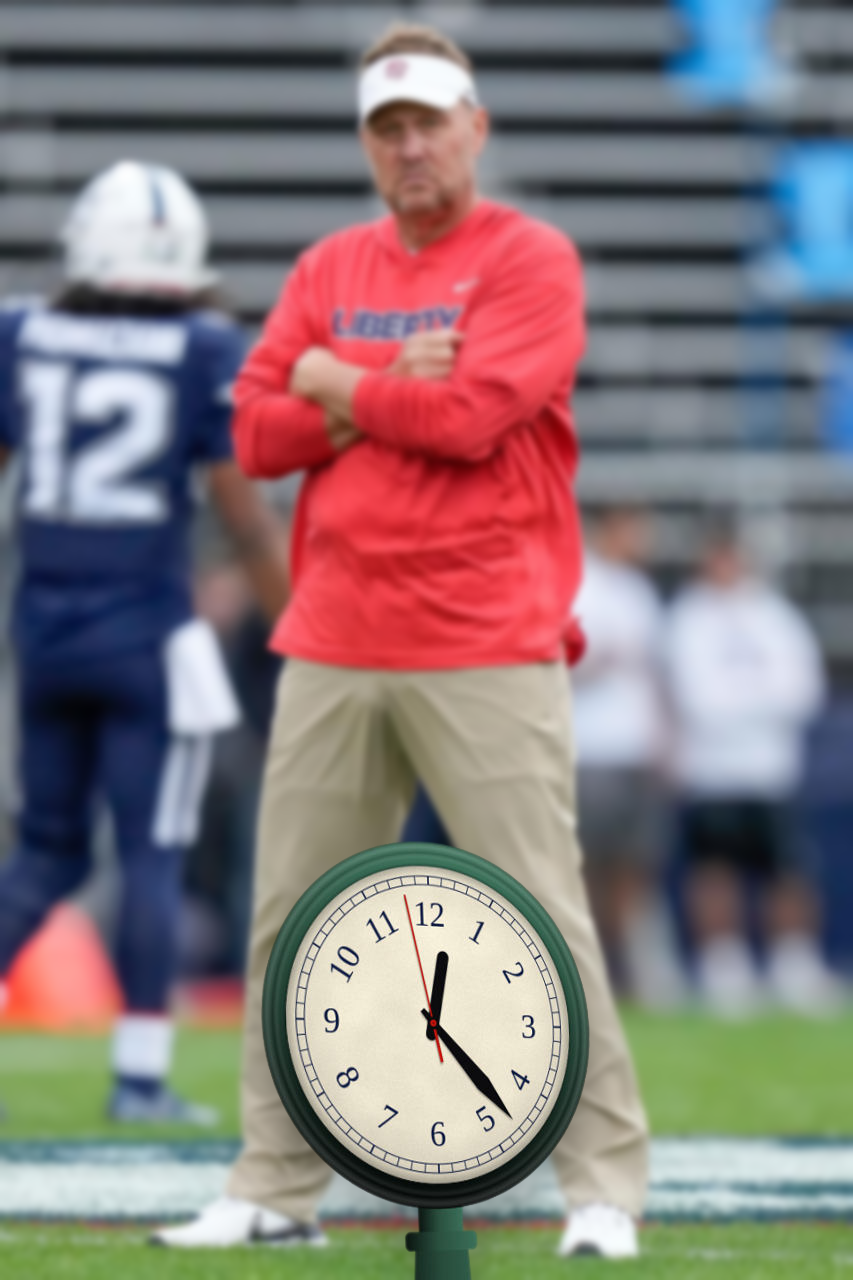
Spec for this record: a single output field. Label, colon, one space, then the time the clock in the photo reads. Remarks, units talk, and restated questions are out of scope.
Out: 12:22:58
